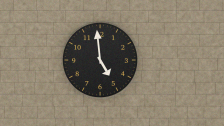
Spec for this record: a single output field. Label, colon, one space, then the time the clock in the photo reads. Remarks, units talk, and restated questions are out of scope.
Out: 4:59
